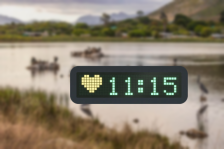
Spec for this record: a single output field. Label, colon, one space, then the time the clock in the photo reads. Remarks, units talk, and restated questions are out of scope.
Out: 11:15
